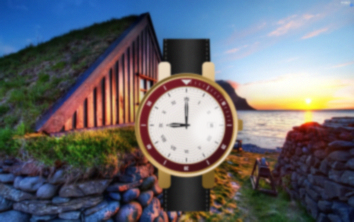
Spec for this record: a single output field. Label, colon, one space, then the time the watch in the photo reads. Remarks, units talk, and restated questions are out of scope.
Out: 9:00
